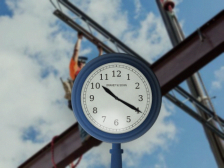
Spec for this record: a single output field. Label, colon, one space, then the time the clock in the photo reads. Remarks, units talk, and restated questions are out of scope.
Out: 10:20
